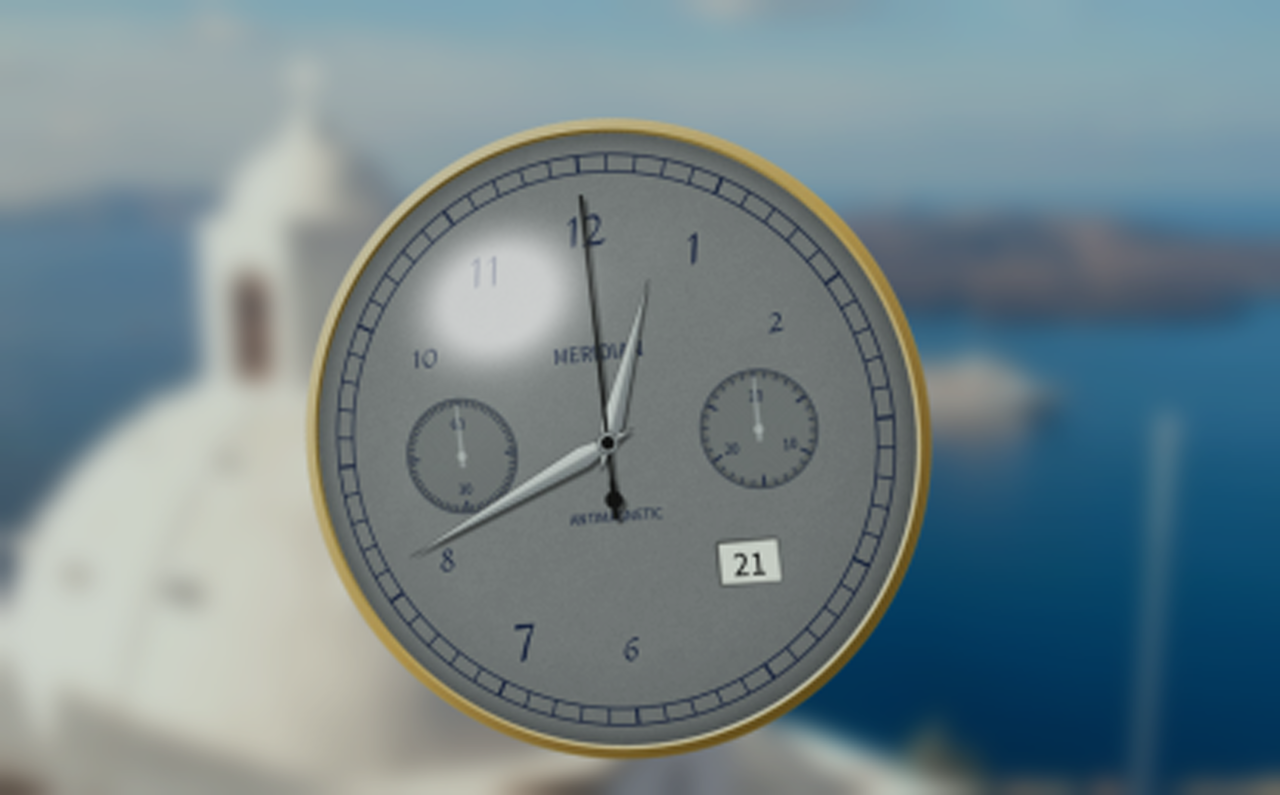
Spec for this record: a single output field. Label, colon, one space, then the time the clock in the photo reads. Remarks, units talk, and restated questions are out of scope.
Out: 12:41
